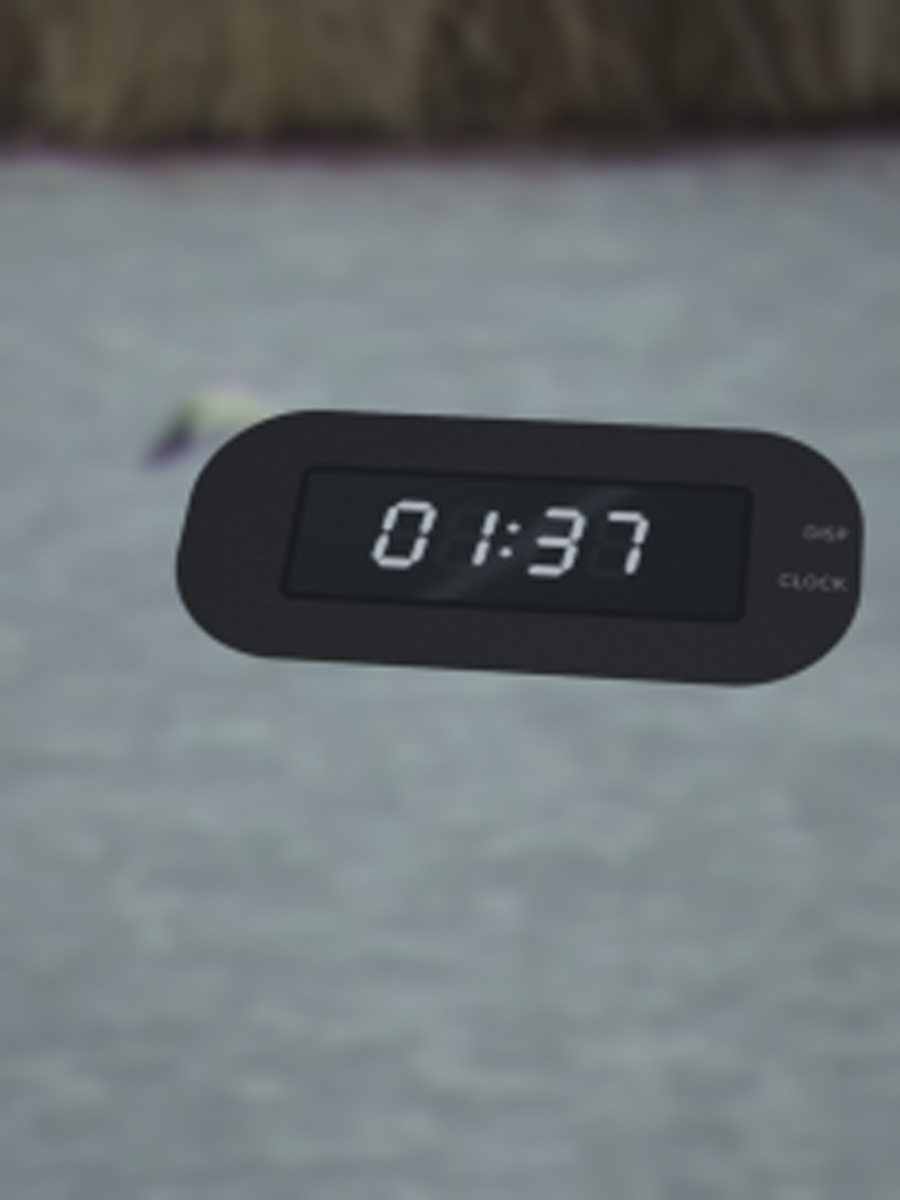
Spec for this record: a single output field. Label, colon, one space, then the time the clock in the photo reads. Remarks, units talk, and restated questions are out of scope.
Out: 1:37
